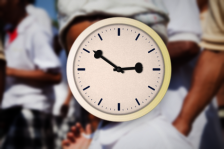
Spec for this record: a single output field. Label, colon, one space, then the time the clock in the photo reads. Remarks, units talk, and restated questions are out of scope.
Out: 2:51
